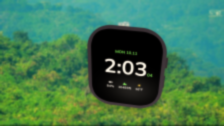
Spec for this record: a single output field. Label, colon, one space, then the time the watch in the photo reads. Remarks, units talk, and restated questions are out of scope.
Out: 2:03
